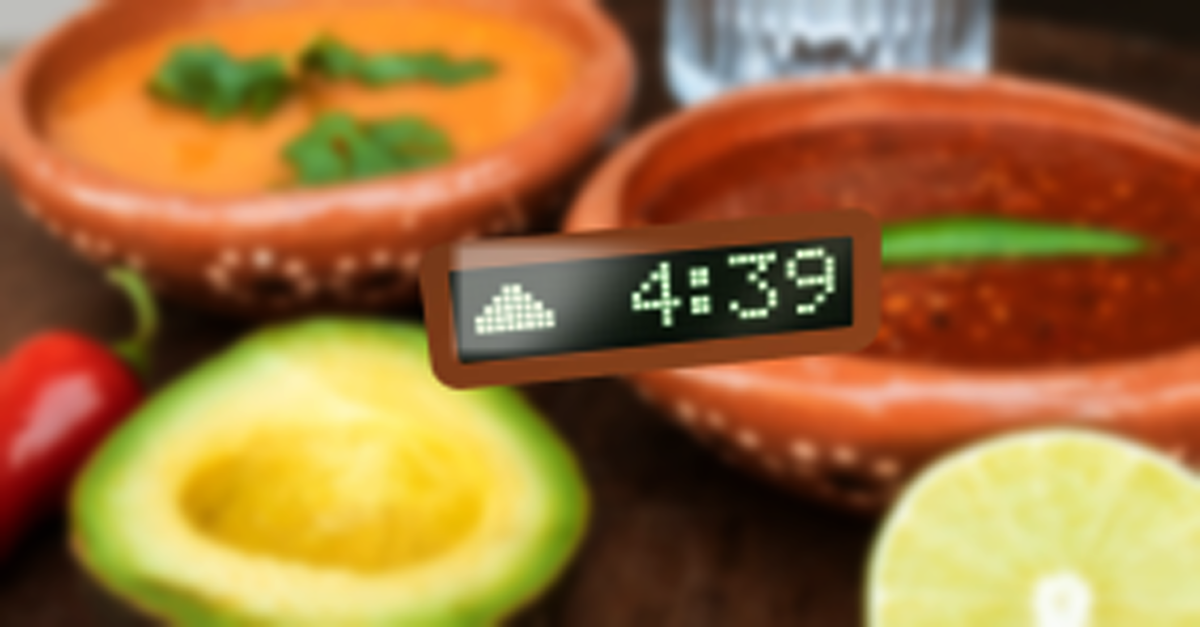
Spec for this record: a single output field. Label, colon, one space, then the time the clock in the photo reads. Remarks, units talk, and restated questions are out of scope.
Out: 4:39
